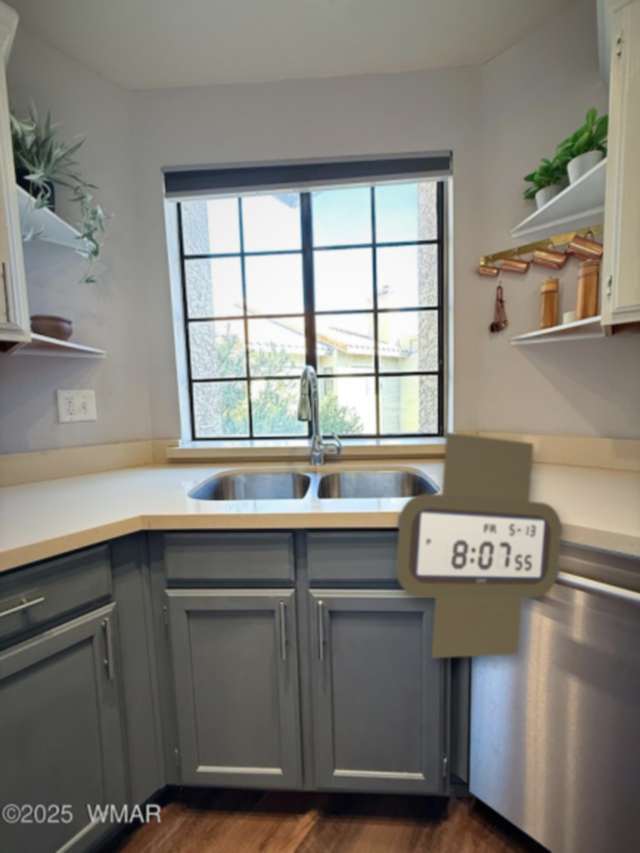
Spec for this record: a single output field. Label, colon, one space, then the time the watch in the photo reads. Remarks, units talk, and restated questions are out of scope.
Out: 8:07:55
